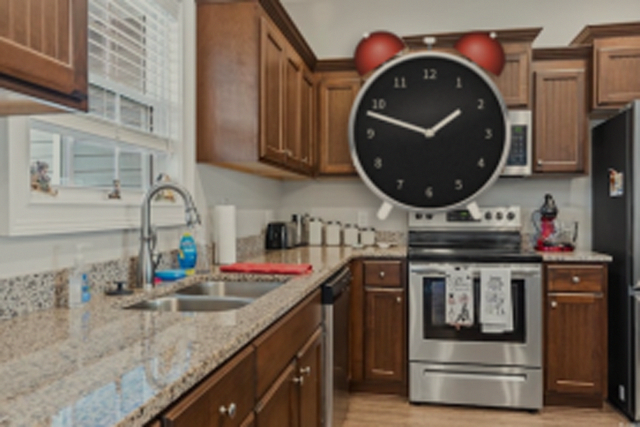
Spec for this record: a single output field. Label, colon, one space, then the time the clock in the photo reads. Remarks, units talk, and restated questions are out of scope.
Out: 1:48
